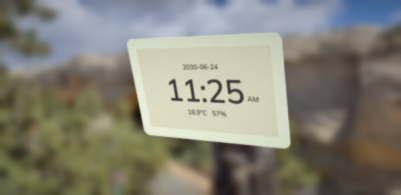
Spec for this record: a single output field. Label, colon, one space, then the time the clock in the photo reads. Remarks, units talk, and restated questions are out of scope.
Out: 11:25
